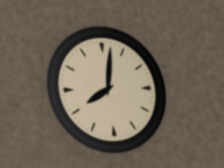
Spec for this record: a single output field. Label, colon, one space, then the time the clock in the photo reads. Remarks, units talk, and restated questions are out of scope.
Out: 8:02
